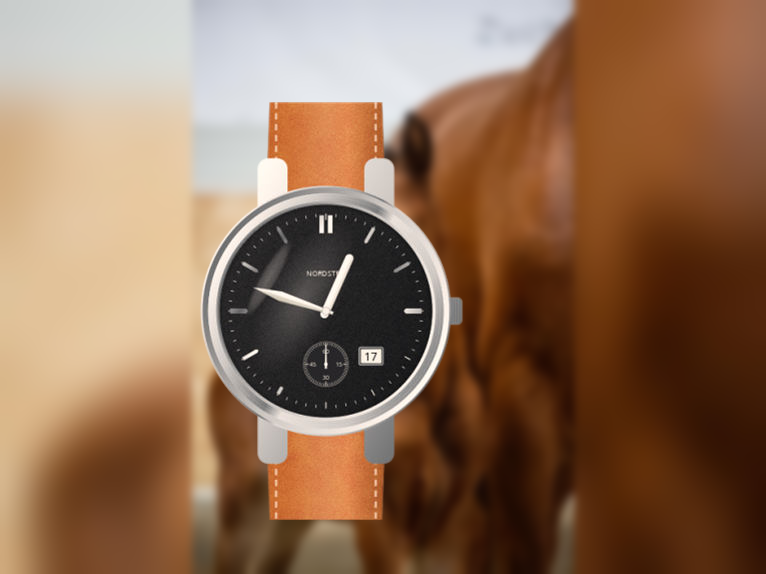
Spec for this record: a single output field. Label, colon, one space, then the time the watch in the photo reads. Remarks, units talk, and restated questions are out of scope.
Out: 12:48
